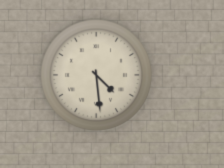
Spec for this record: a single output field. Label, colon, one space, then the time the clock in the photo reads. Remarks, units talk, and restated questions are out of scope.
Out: 4:29
